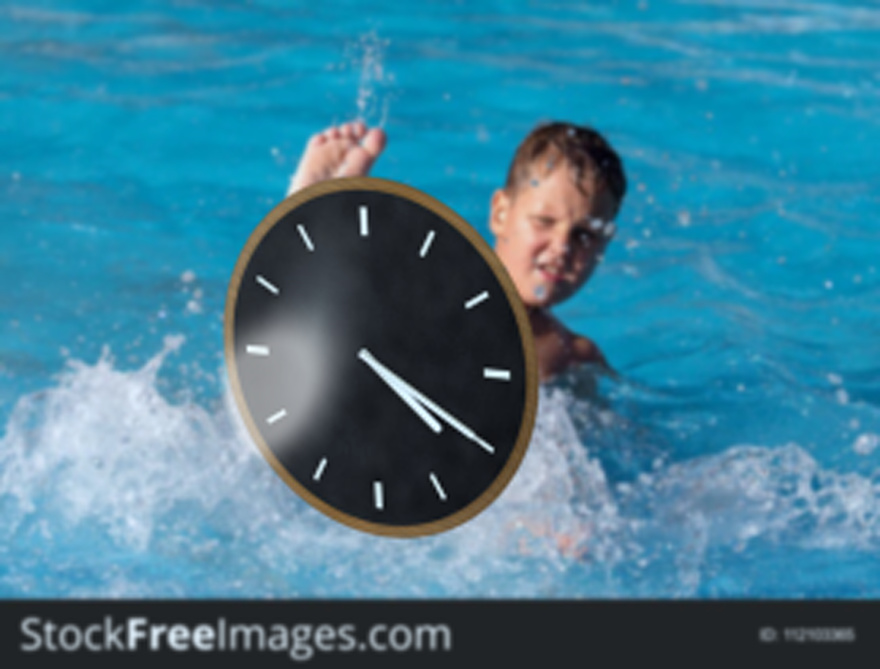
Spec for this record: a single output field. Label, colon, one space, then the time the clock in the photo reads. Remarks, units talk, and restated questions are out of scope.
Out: 4:20
